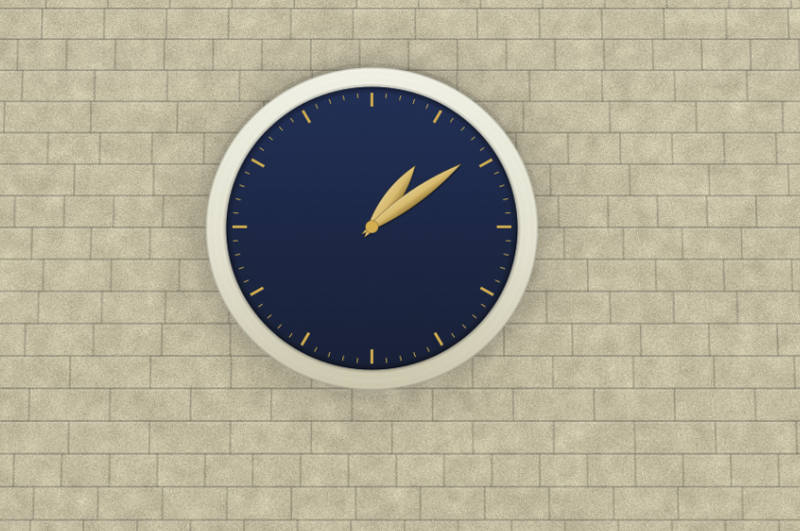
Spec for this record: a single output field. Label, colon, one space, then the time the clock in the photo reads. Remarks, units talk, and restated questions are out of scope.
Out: 1:09
